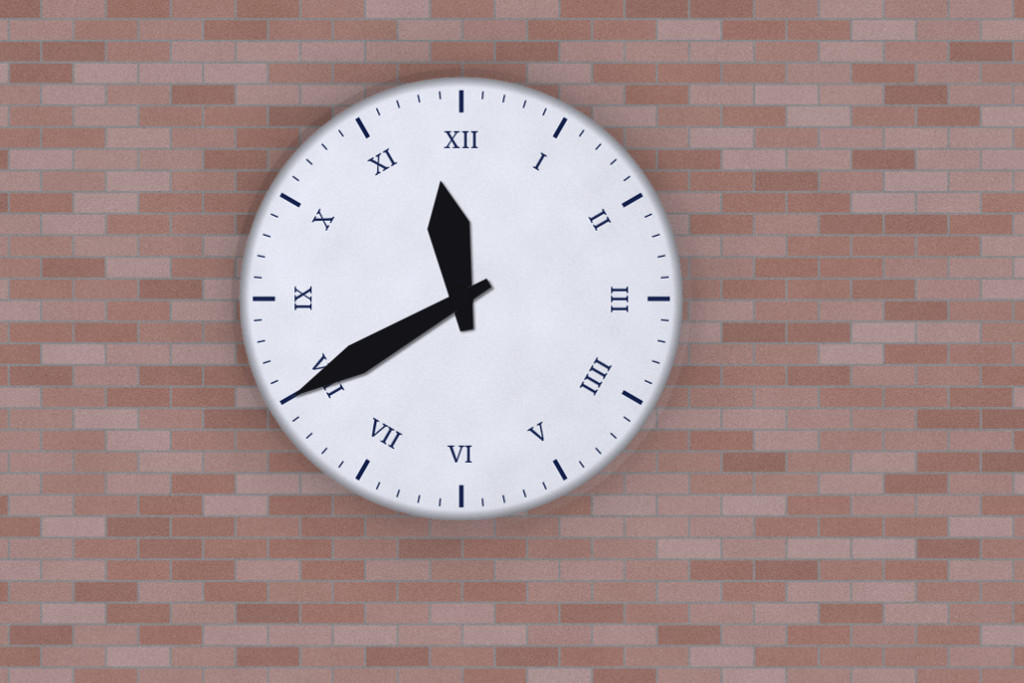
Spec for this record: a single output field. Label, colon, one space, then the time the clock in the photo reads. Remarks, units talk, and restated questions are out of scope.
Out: 11:40
